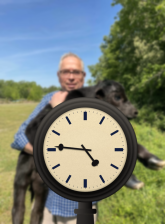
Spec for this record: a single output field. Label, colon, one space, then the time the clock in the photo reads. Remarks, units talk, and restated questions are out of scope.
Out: 4:46
